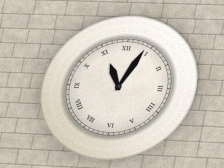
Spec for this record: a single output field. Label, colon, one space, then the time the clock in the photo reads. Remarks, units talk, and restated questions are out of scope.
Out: 11:04
